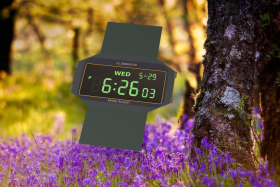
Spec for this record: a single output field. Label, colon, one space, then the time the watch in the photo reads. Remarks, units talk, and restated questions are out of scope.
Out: 6:26:03
